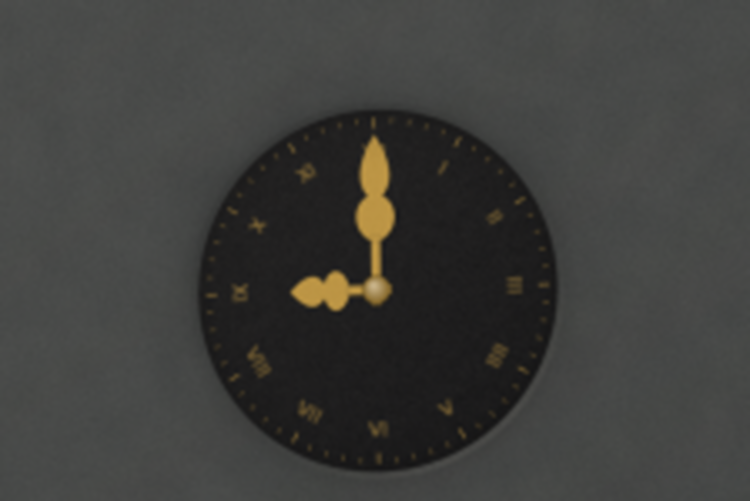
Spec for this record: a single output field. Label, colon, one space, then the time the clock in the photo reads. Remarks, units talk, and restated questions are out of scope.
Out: 9:00
